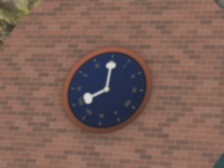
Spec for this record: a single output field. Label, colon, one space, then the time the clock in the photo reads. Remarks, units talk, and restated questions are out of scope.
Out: 8:00
